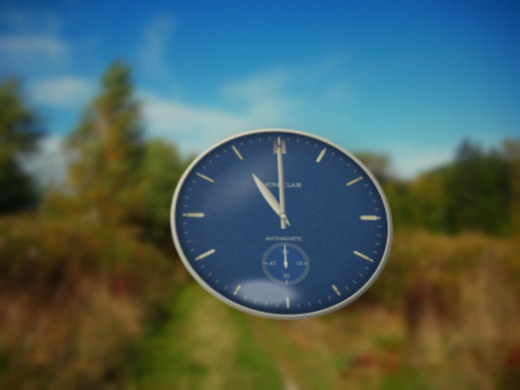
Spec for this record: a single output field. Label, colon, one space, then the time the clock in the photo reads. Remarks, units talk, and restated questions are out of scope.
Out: 11:00
